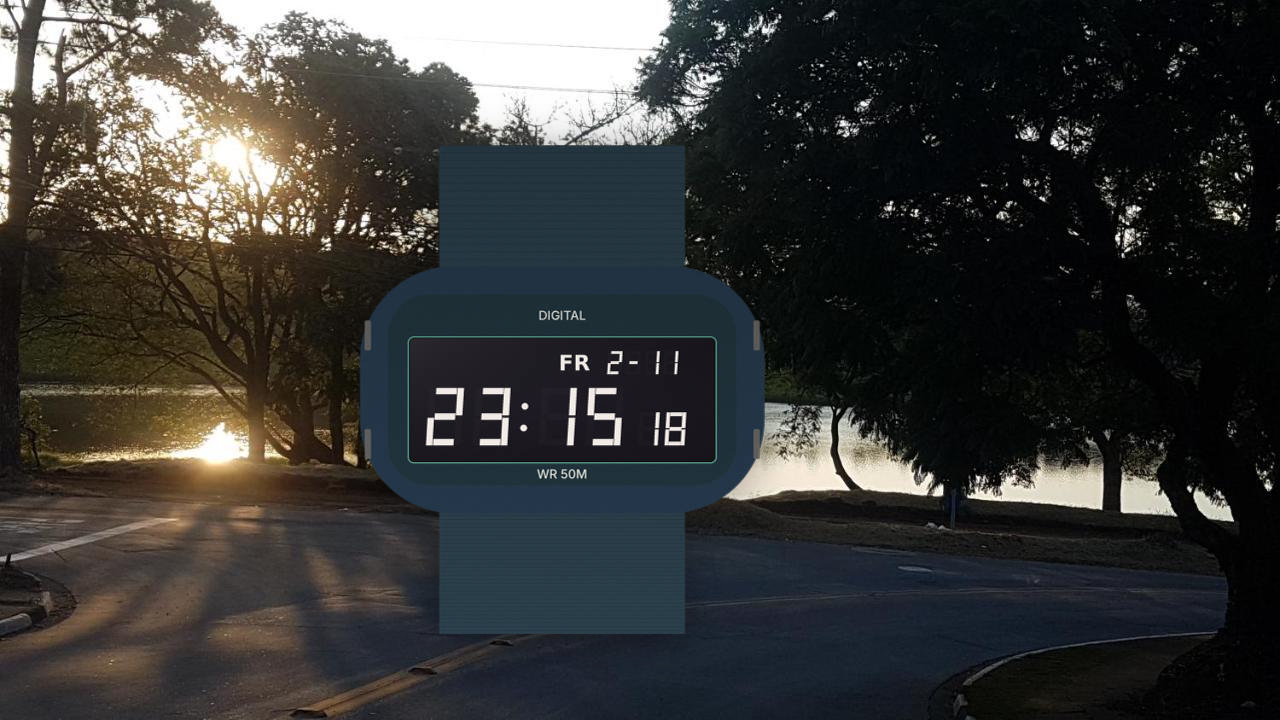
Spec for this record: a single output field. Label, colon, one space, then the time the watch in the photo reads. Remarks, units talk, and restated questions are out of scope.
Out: 23:15:18
